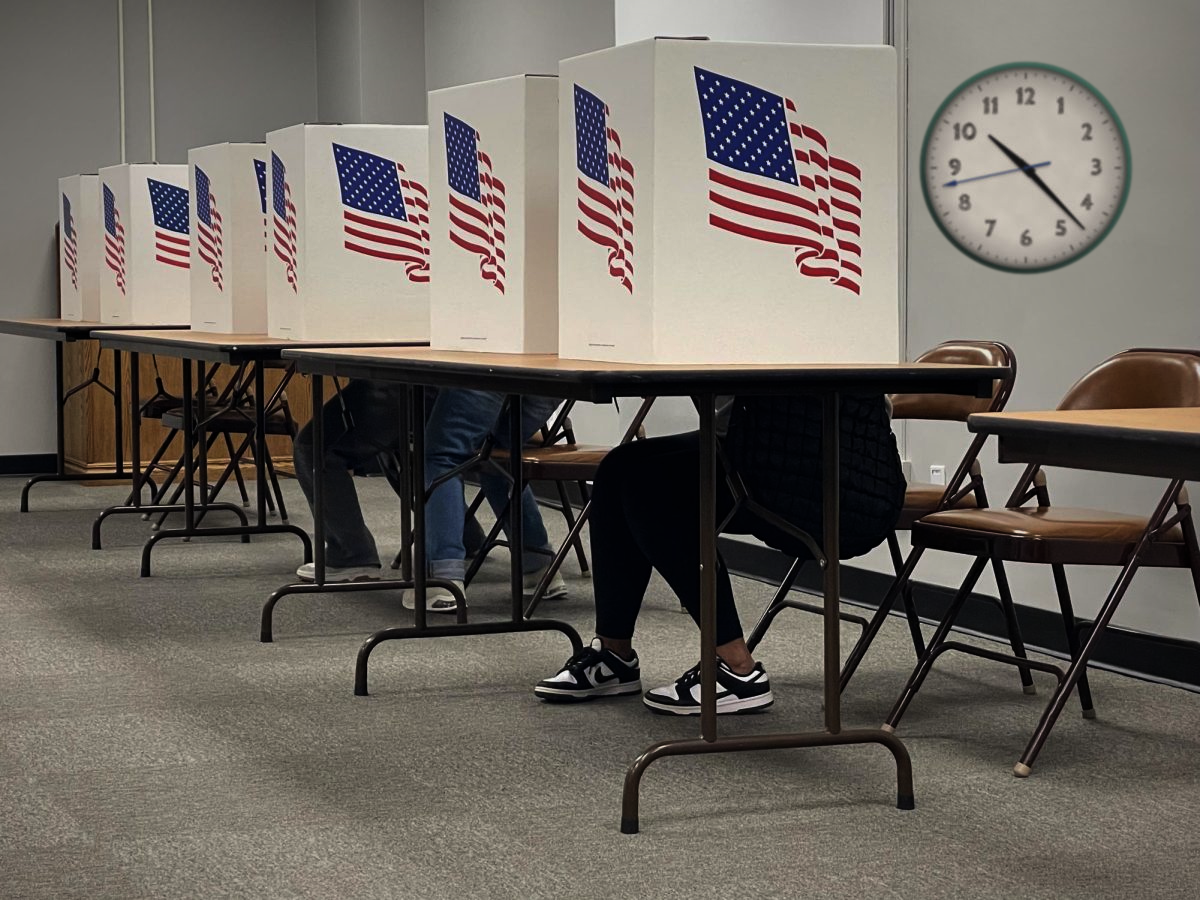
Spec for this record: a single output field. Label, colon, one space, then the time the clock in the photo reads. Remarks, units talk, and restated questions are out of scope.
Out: 10:22:43
